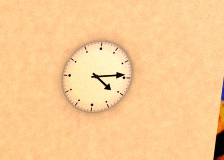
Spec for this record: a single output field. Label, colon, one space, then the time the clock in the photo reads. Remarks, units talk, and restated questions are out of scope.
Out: 4:14
